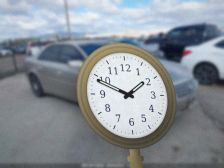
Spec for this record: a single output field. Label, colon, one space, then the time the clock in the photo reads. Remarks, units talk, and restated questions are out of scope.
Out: 1:49
